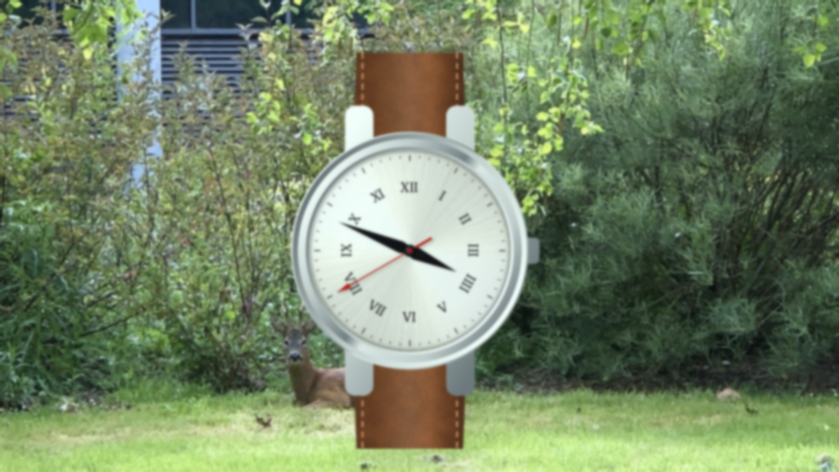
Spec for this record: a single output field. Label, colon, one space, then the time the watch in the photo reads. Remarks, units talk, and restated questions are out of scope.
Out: 3:48:40
